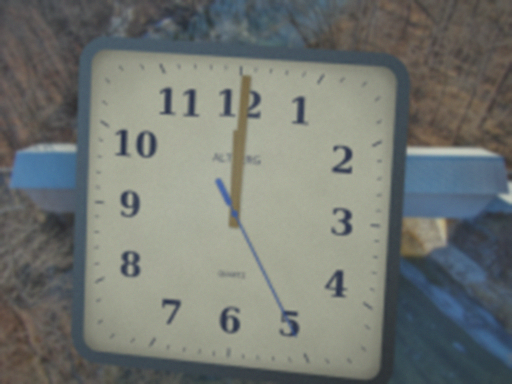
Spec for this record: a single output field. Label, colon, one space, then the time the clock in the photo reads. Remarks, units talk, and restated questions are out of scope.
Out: 12:00:25
